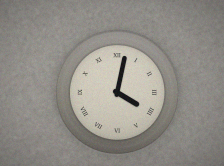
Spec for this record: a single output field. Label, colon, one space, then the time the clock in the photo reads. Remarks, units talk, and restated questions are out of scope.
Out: 4:02
